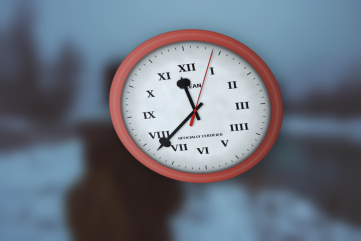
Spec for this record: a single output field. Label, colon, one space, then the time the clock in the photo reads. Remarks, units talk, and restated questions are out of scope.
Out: 11:38:04
